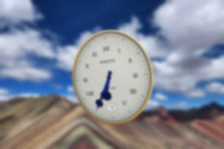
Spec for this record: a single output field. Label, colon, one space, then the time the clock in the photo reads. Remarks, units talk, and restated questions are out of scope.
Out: 6:35
